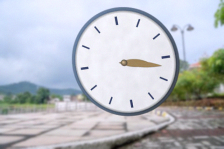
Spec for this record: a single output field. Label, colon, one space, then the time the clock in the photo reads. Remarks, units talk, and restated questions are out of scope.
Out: 3:17
